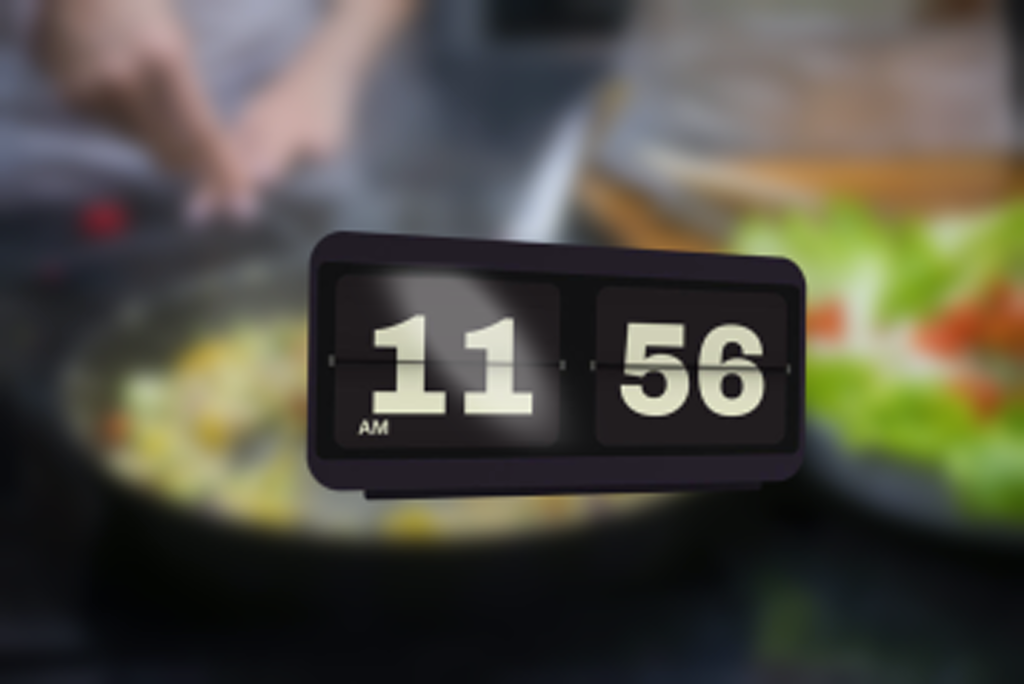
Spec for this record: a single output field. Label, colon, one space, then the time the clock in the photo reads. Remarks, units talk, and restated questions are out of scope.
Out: 11:56
